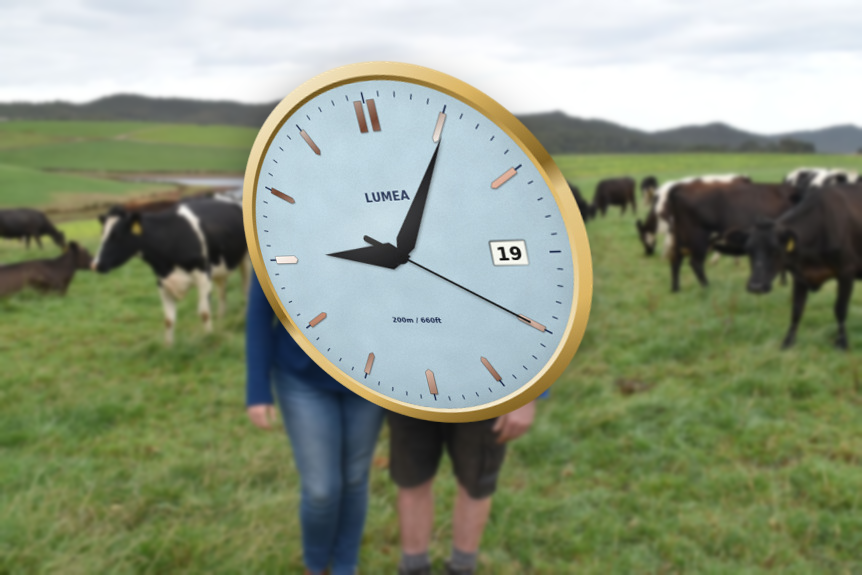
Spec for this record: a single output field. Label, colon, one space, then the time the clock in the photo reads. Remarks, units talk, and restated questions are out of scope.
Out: 9:05:20
